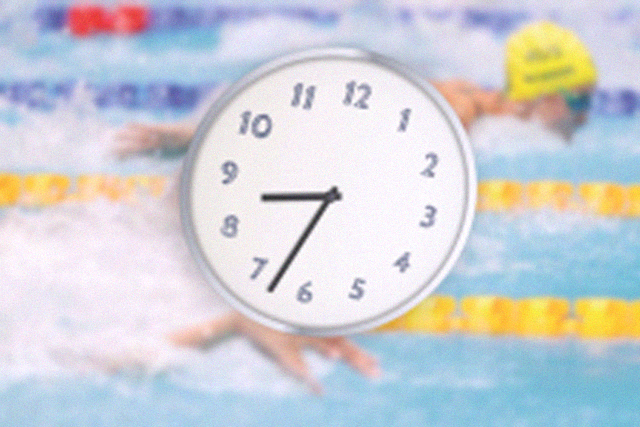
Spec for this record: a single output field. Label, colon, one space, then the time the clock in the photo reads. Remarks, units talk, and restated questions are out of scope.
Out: 8:33
